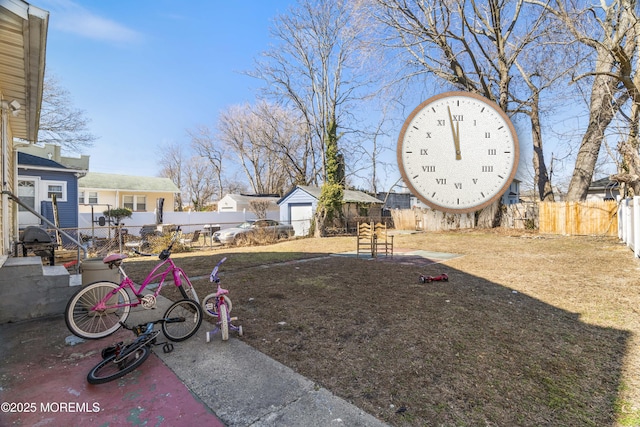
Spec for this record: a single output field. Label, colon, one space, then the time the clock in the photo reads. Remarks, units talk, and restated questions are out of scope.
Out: 11:58
